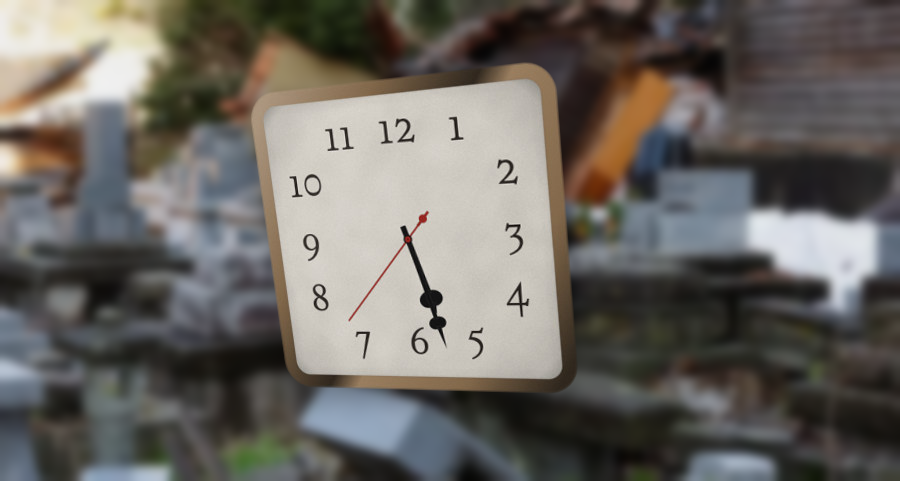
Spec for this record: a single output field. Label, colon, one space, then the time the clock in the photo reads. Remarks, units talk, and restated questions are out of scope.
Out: 5:27:37
